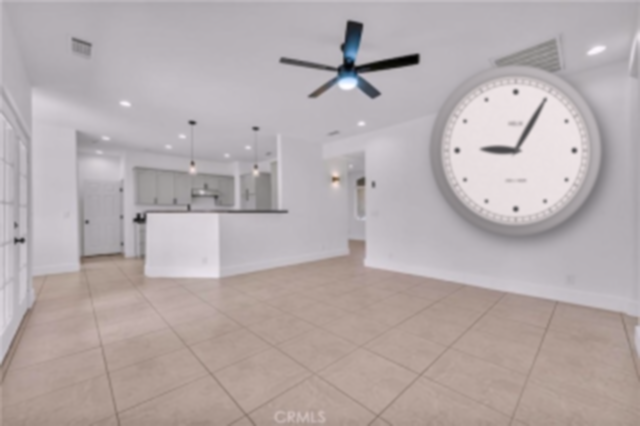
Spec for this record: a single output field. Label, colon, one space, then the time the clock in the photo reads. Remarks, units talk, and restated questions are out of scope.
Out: 9:05
